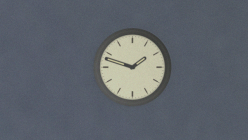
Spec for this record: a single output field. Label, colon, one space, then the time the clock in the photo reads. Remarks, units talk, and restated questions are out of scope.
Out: 1:48
